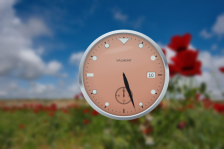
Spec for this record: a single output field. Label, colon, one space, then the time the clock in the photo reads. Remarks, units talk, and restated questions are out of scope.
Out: 5:27
